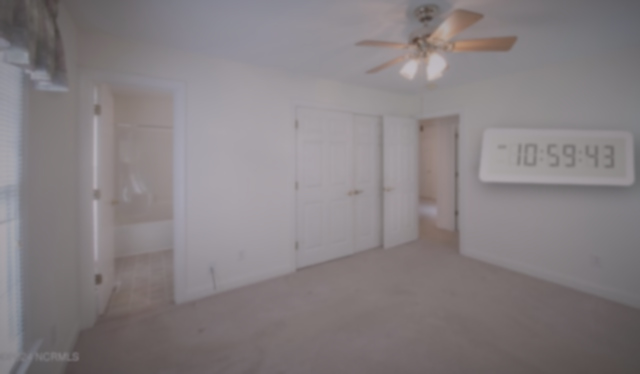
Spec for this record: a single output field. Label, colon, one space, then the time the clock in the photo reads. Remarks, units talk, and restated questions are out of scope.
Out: 10:59:43
